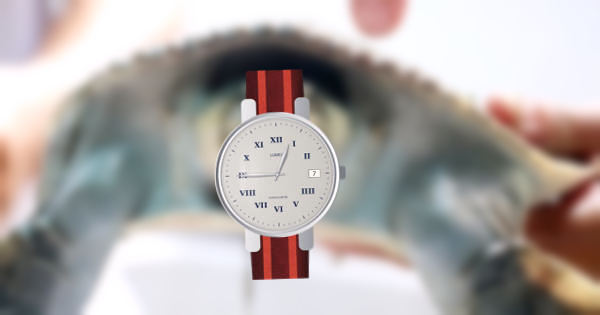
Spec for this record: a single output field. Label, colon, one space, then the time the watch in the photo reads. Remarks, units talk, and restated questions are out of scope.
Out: 12:45
